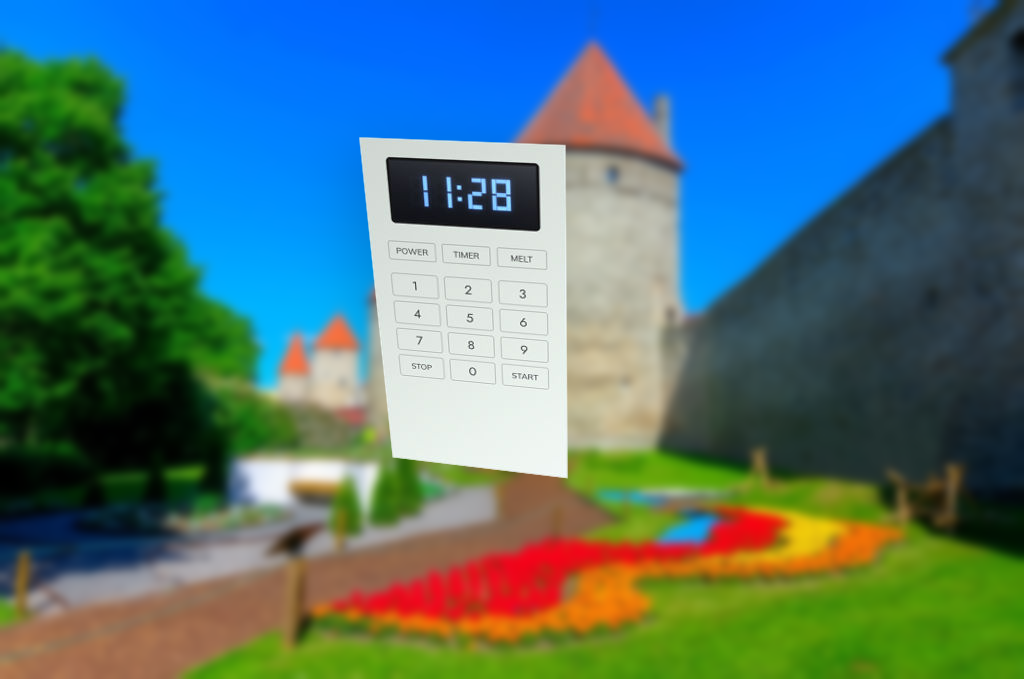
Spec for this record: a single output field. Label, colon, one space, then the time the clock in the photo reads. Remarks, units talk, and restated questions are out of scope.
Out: 11:28
